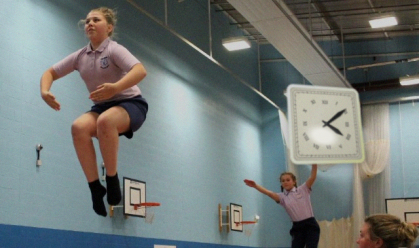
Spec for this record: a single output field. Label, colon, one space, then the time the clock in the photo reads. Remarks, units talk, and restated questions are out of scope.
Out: 4:09
